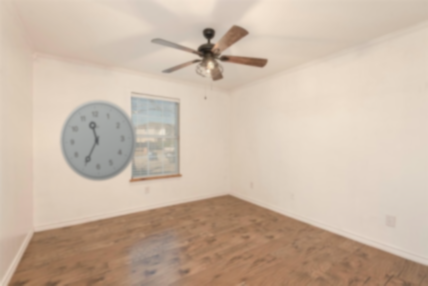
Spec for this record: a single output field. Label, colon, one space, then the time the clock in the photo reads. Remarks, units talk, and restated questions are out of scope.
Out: 11:35
